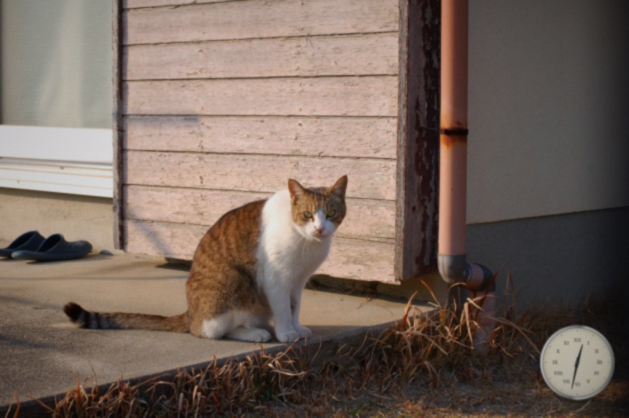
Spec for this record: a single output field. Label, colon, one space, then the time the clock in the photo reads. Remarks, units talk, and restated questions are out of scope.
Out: 12:32
